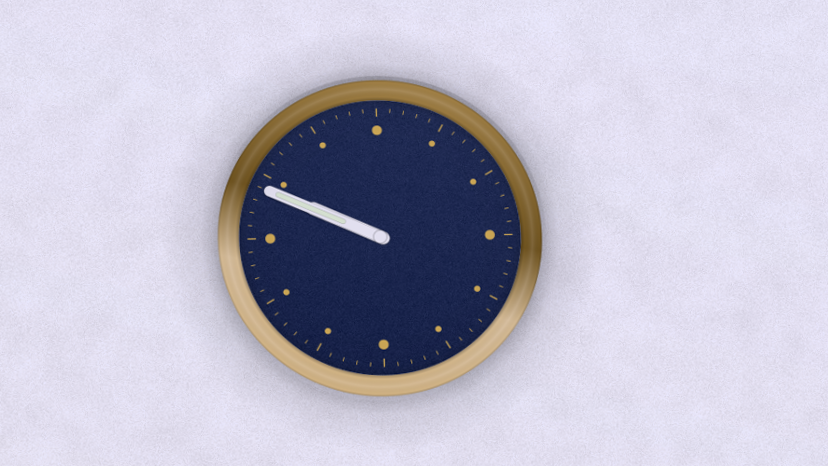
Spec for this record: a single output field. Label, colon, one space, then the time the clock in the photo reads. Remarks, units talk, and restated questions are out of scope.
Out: 9:49
